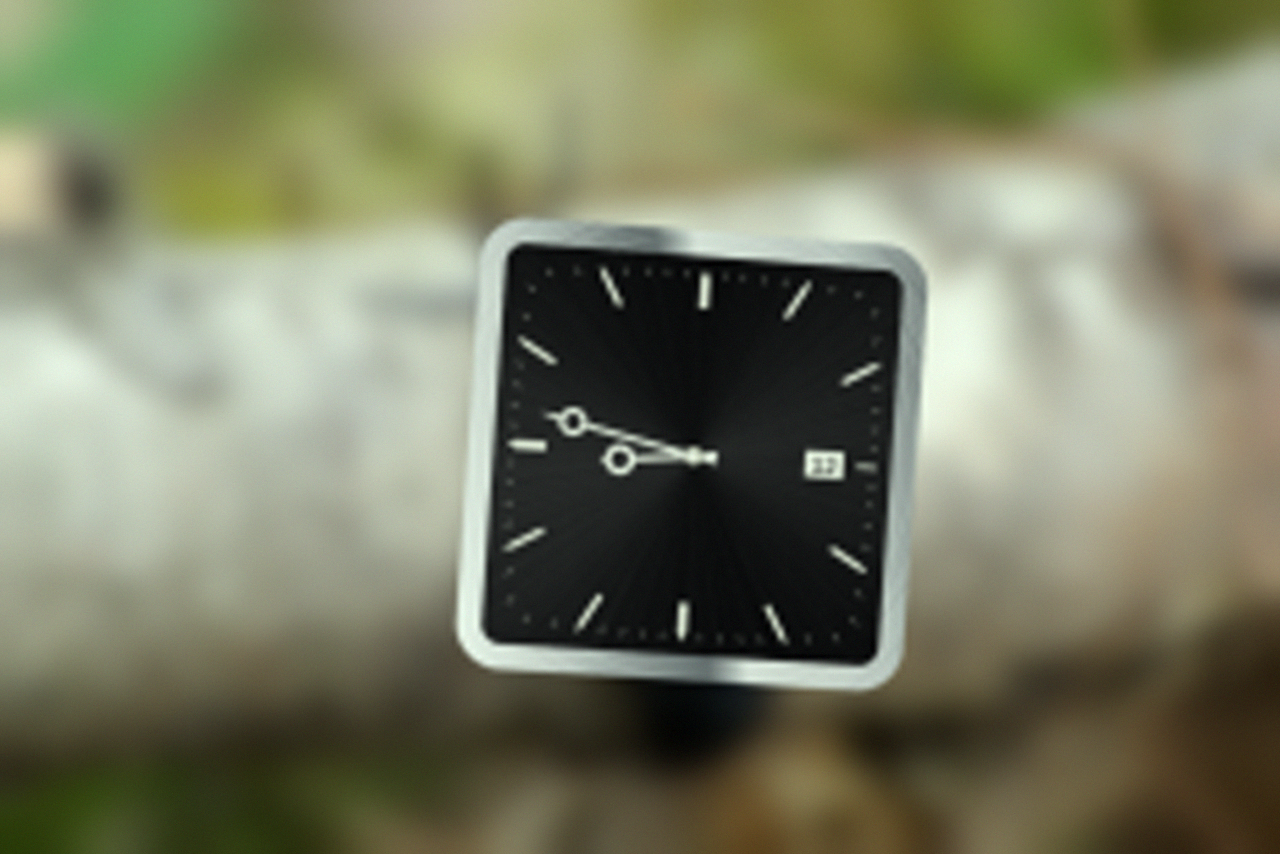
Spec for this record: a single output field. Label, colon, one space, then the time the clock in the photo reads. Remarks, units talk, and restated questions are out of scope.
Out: 8:47
